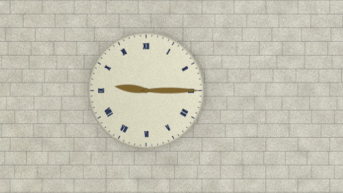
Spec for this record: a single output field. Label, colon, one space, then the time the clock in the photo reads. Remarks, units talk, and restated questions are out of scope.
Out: 9:15
